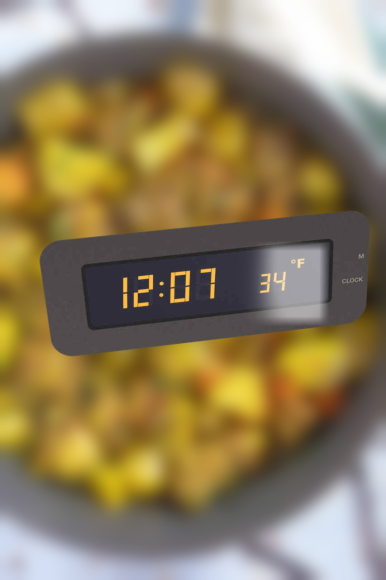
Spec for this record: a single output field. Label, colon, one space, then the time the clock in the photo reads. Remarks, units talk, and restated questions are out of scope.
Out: 12:07
